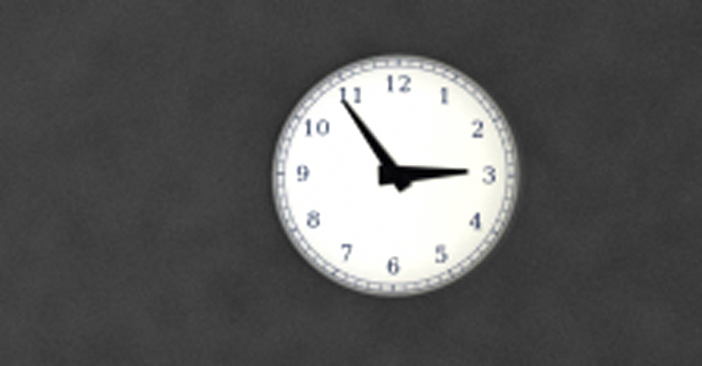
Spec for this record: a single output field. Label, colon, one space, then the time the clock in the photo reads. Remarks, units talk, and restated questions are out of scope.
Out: 2:54
